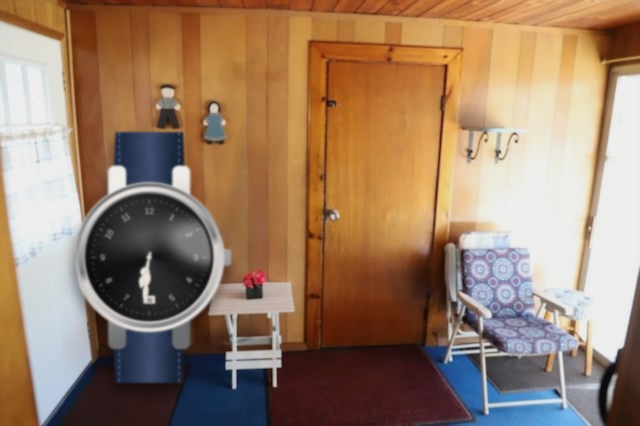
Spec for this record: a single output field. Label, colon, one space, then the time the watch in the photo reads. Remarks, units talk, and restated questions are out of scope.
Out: 6:31
